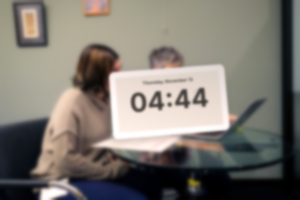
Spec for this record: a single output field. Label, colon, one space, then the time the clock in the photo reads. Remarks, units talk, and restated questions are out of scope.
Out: 4:44
